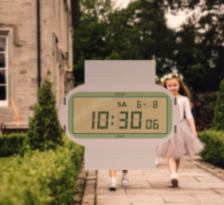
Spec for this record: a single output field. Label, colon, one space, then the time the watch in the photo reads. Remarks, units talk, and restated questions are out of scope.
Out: 10:30:06
